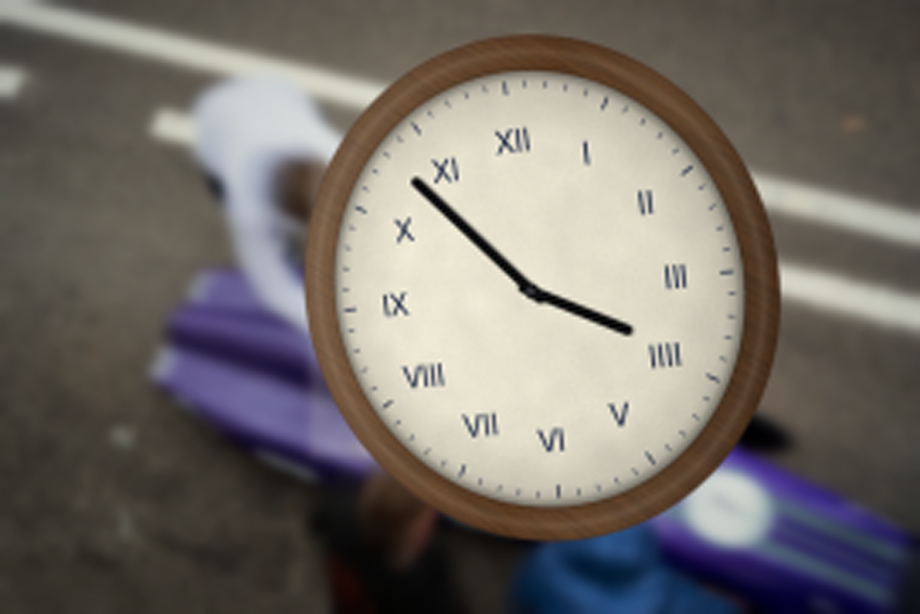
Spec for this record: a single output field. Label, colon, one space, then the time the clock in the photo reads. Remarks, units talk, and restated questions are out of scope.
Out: 3:53
